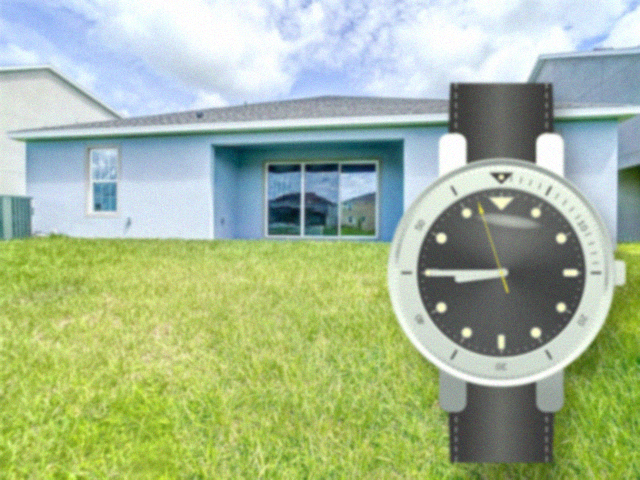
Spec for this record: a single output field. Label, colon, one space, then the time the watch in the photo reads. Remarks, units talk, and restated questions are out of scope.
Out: 8:44:57
